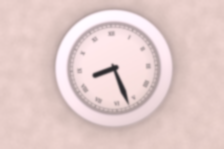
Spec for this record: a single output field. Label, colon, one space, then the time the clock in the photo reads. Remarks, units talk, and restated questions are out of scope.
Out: 8:27
